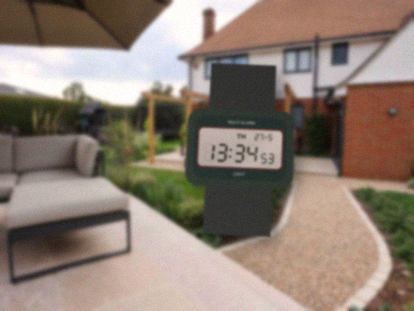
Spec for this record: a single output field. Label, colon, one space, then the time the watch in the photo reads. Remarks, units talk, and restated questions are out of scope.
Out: 13:34
